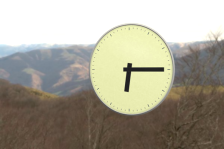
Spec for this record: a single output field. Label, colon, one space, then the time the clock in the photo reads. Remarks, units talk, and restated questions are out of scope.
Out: 6:15
